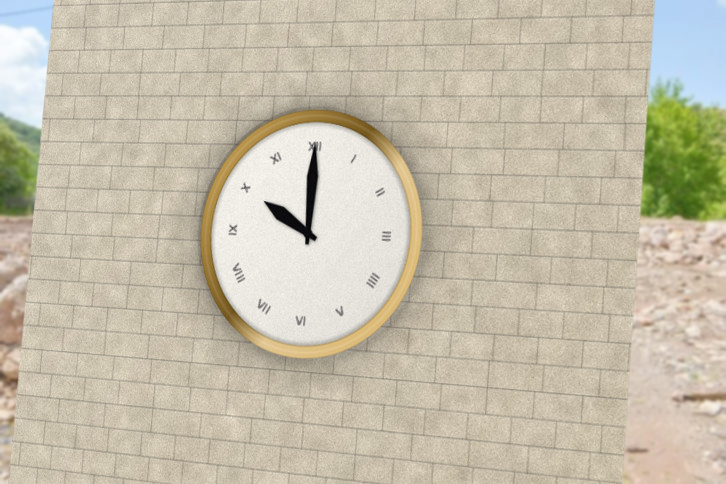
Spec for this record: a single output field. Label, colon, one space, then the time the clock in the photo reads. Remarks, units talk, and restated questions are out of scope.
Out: 10:00
